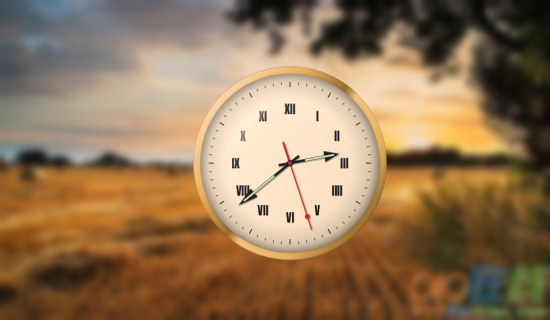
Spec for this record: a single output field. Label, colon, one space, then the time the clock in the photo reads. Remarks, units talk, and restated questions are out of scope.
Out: 2:38:27
